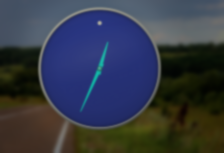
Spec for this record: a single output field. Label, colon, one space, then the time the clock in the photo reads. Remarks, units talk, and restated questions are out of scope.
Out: 12:34
